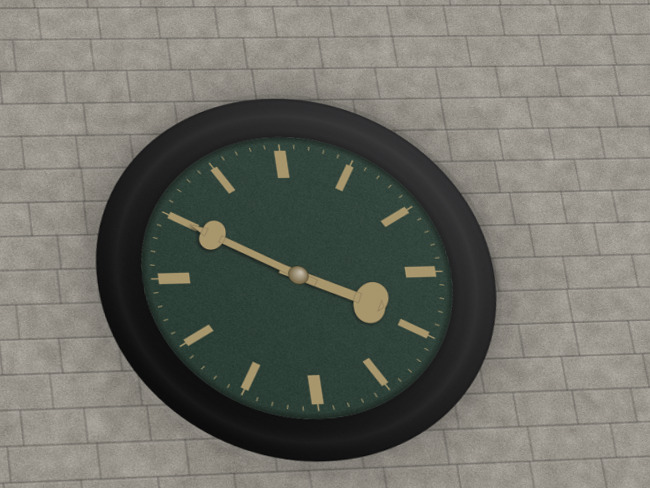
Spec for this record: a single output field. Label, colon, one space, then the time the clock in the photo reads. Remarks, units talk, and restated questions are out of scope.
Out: 3:50
